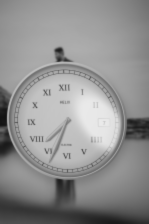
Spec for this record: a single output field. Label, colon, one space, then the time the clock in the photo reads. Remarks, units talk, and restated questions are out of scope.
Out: 7:34
